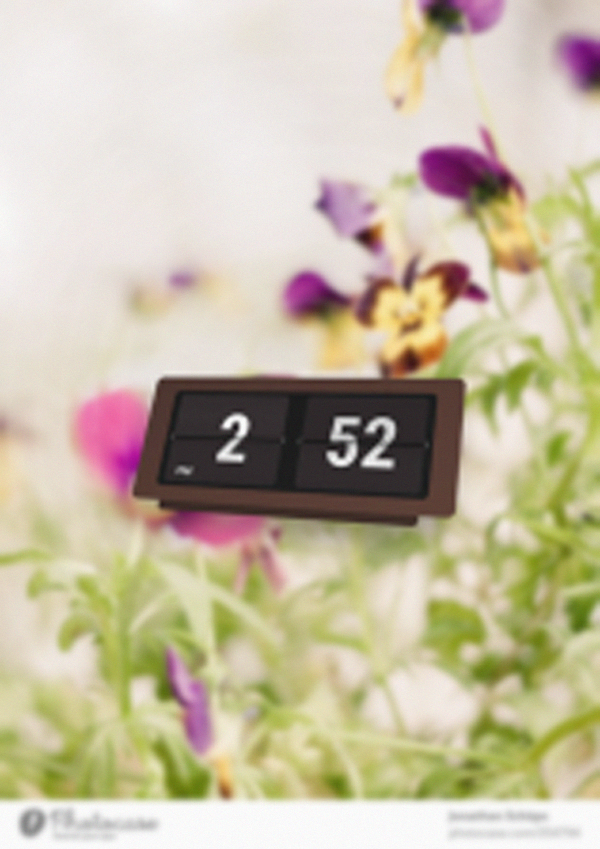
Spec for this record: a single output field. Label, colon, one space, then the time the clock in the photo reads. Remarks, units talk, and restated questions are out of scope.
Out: 2:52
